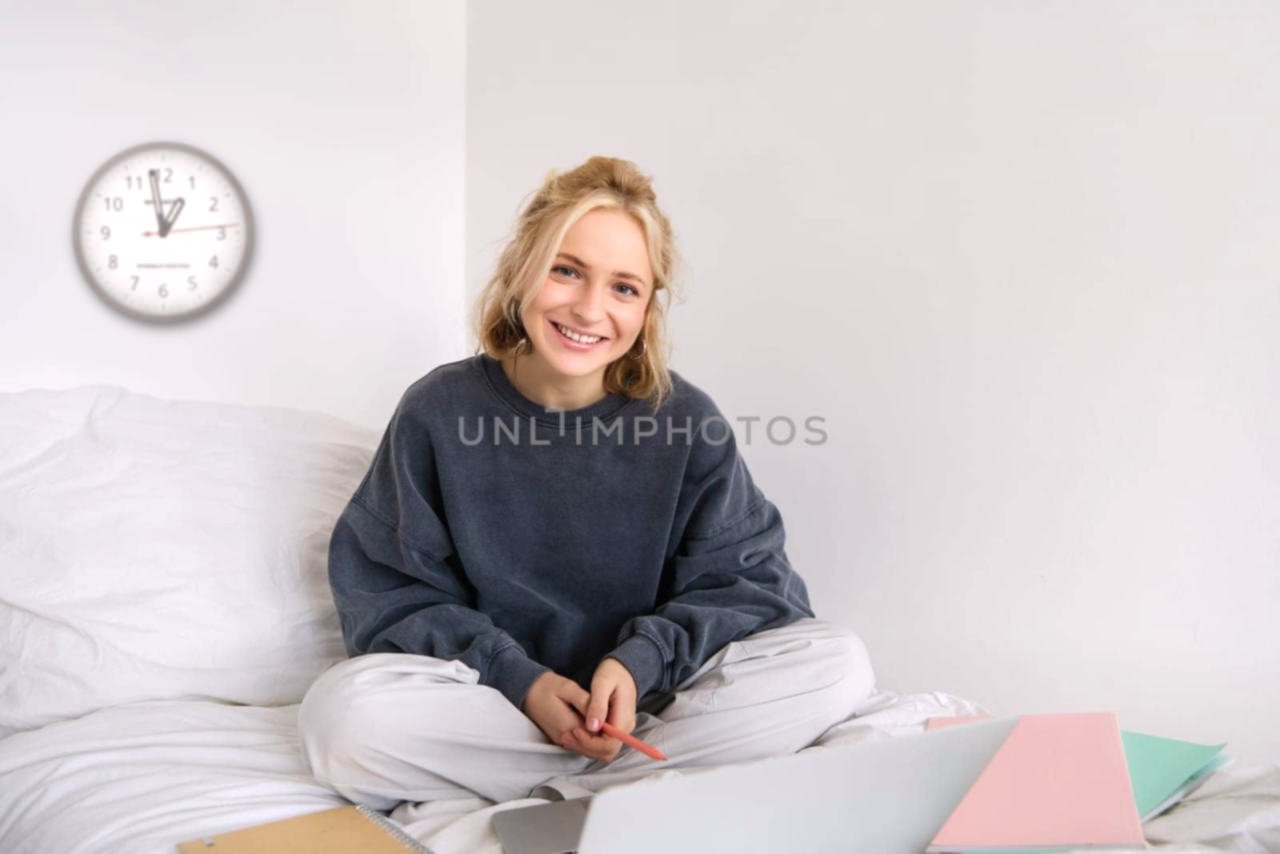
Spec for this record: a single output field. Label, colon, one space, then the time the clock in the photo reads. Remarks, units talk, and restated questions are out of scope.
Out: 12:58:14
